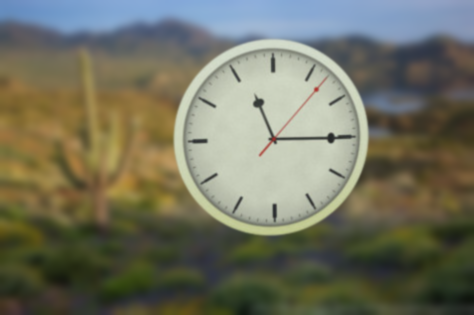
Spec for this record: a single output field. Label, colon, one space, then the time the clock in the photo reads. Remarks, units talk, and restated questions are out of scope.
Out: 11:15:07
